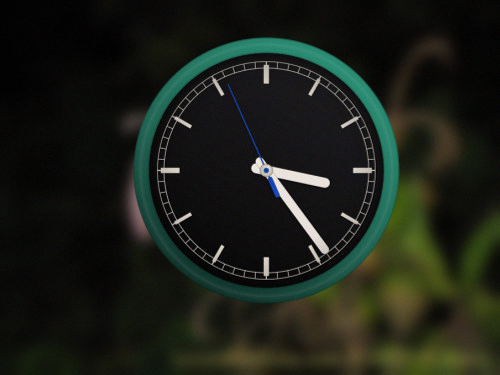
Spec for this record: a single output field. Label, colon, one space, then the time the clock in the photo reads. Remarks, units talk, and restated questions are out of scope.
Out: 3:23:56
